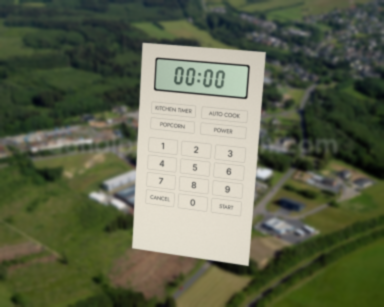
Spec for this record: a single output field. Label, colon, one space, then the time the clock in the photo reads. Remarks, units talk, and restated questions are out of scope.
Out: 0:00
